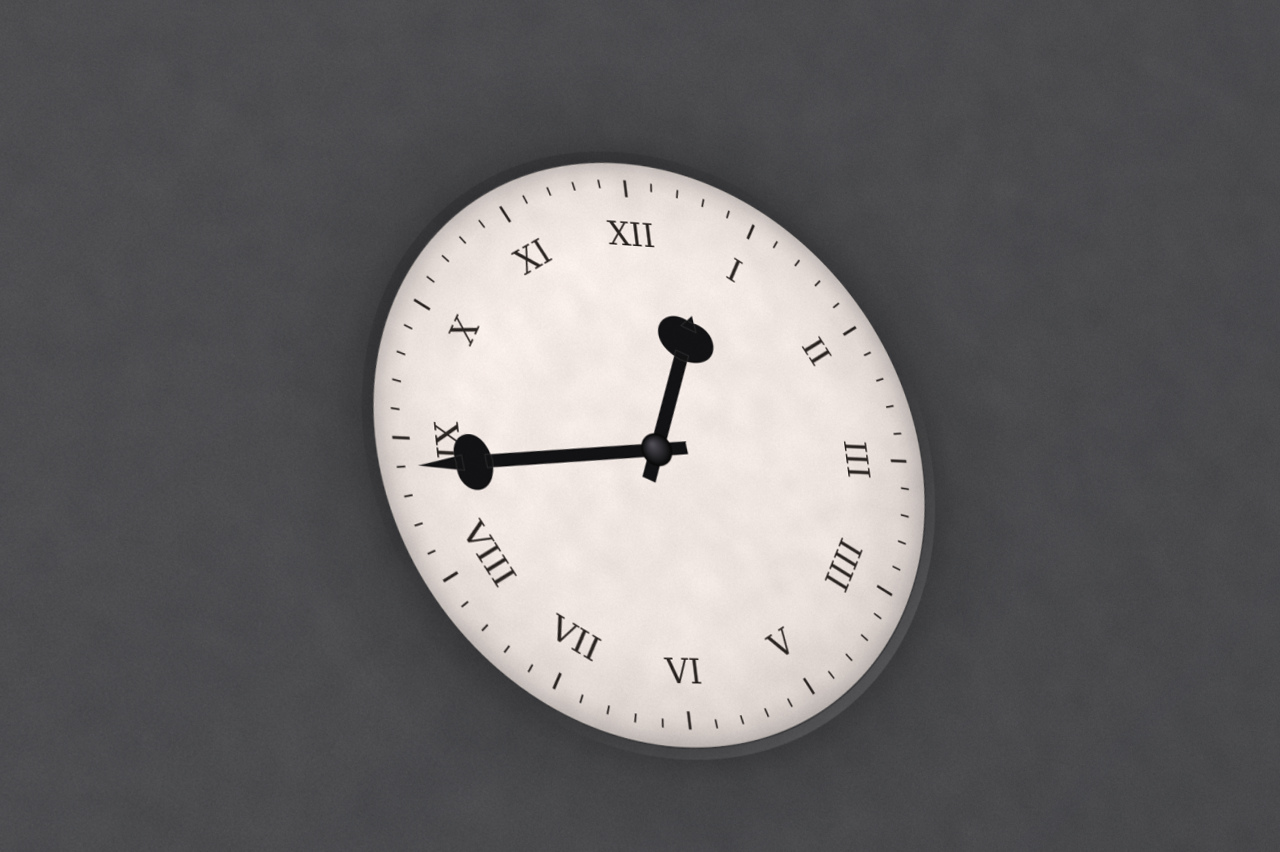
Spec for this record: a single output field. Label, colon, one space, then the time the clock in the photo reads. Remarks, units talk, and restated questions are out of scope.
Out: 12:44
